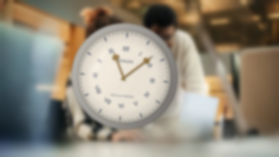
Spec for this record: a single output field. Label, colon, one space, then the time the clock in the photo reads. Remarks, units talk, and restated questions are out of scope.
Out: 11:08
